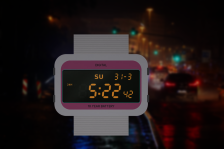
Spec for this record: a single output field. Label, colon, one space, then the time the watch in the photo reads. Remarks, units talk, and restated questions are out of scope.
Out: 5:22:42
